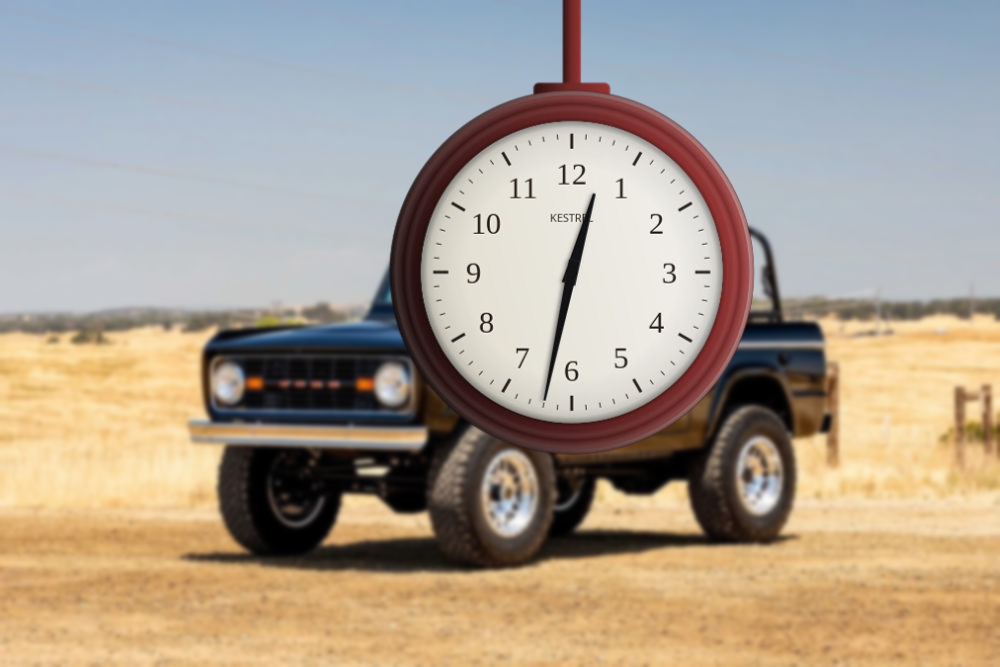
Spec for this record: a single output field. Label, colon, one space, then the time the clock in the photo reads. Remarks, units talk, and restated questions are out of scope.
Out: 12:32
